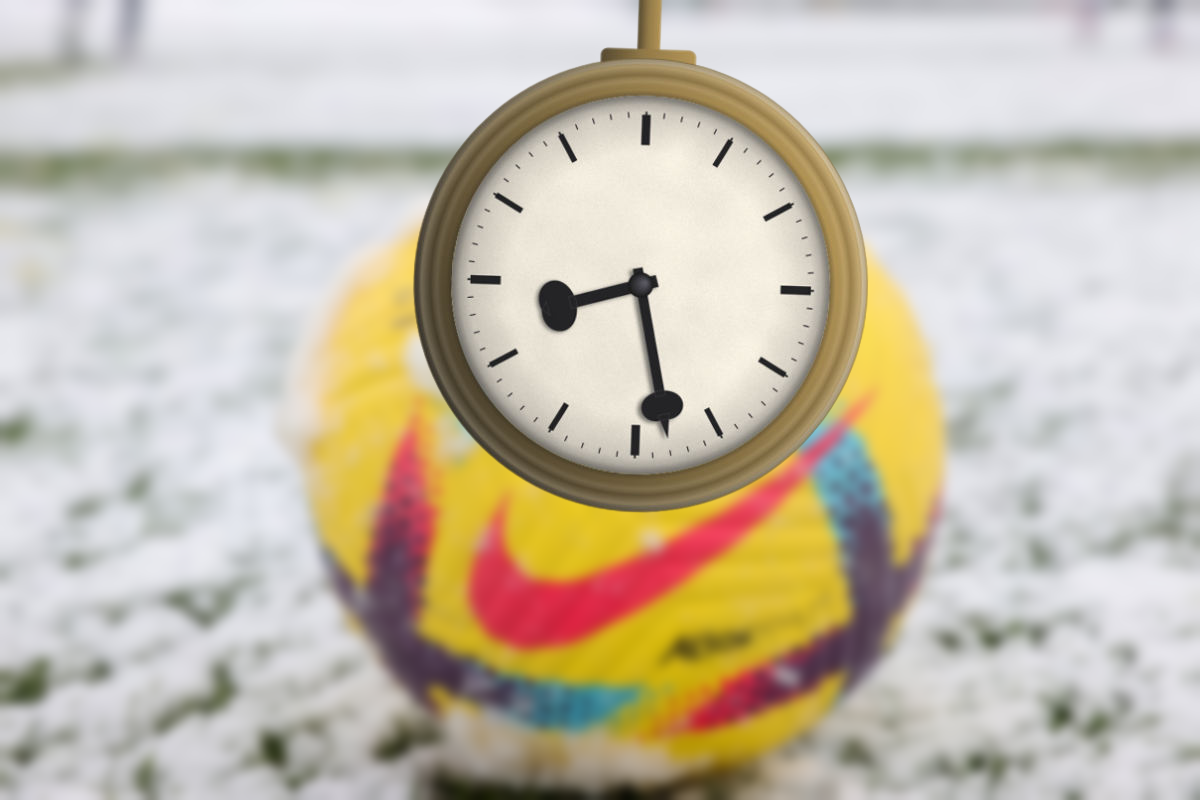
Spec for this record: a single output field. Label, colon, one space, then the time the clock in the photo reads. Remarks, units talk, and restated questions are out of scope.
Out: 8:28
